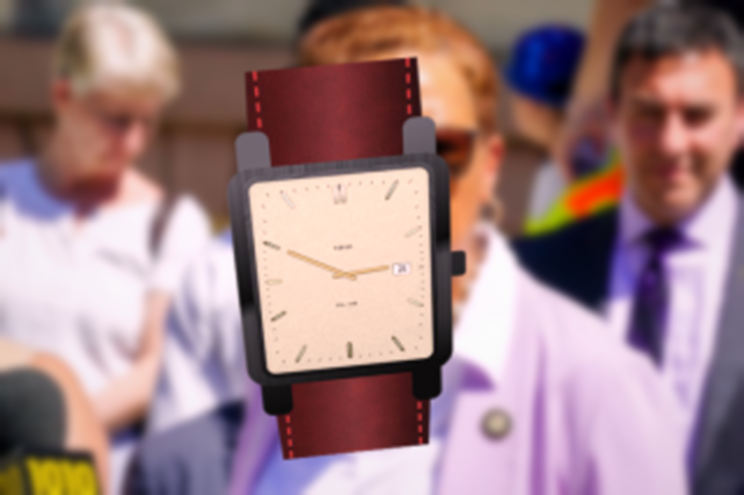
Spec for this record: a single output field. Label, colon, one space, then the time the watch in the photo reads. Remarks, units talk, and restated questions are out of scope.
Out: 2:50
